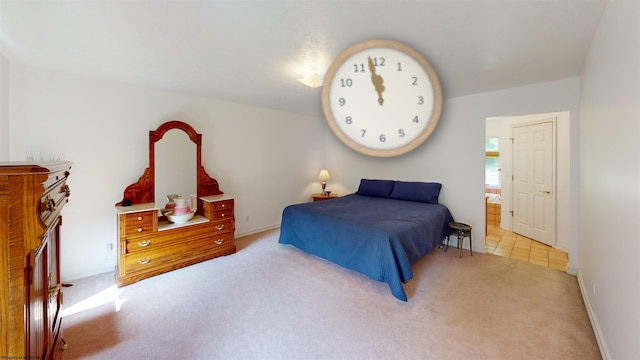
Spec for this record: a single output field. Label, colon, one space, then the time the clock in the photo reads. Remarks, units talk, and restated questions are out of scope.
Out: 11:58
